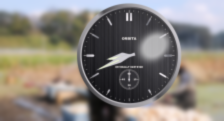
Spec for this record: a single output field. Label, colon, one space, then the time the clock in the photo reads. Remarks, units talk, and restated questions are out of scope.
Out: 8:41
